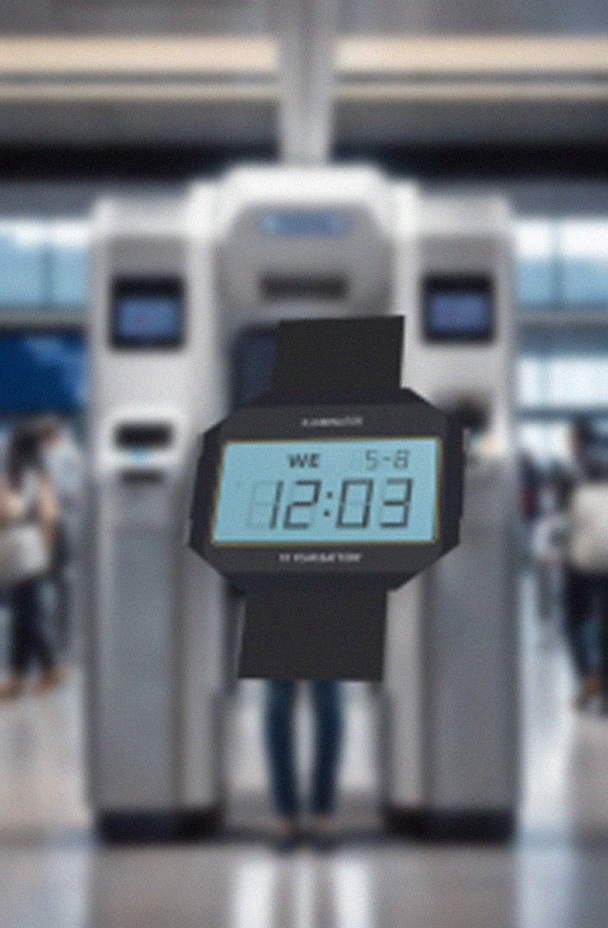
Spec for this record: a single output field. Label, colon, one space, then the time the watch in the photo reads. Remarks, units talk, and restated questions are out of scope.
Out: 12:03
